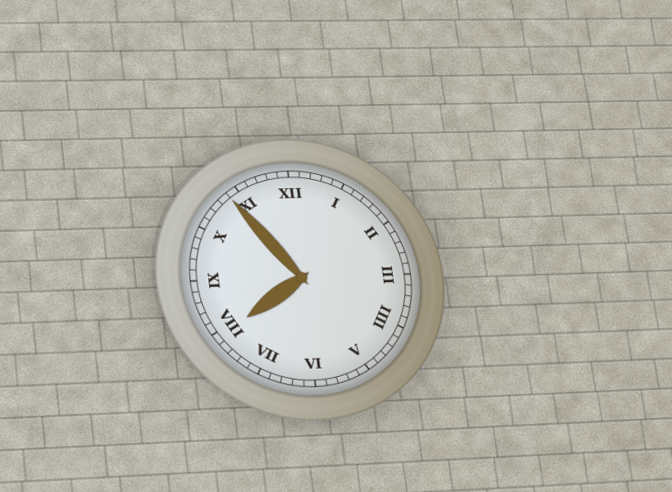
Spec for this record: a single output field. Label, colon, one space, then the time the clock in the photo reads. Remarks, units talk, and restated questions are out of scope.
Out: 7:54
